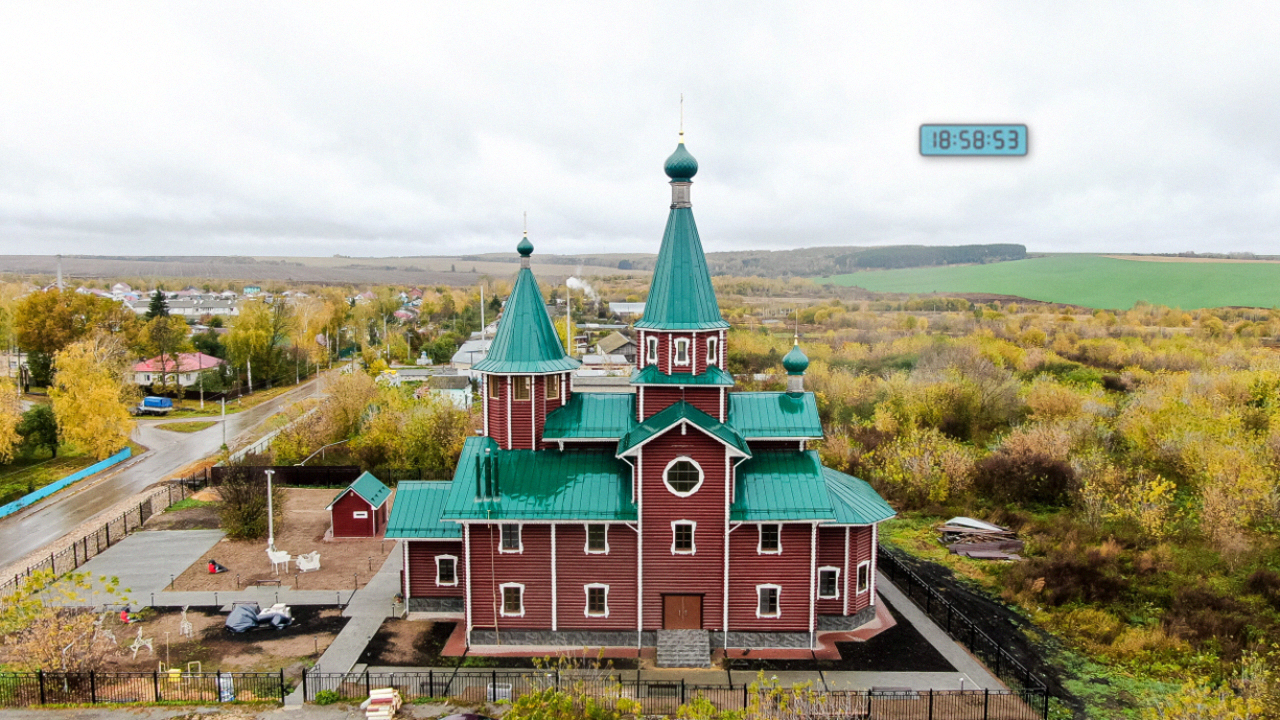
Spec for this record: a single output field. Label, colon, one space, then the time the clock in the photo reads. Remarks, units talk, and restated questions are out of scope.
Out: 18:58:53
